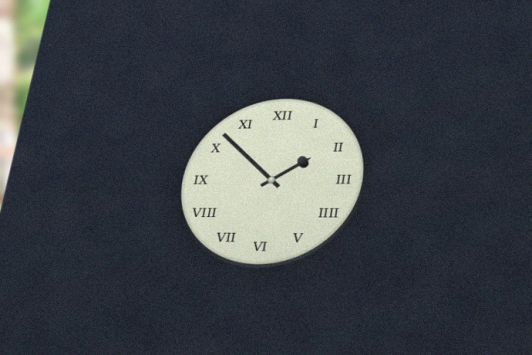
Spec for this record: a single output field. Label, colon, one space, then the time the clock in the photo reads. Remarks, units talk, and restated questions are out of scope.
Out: 1:52
